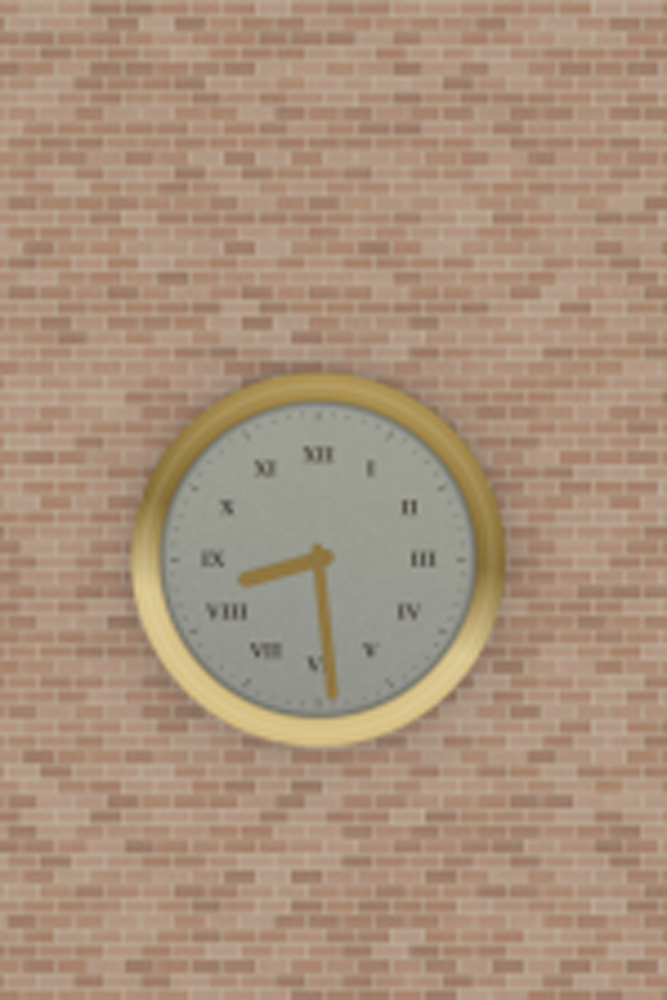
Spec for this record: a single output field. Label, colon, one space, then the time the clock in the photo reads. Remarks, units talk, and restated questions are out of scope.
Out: 8:29
